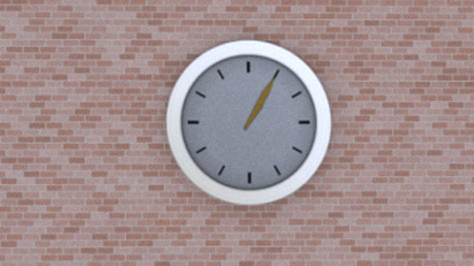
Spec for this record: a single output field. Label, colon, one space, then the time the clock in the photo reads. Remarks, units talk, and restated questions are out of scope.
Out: 1:05
